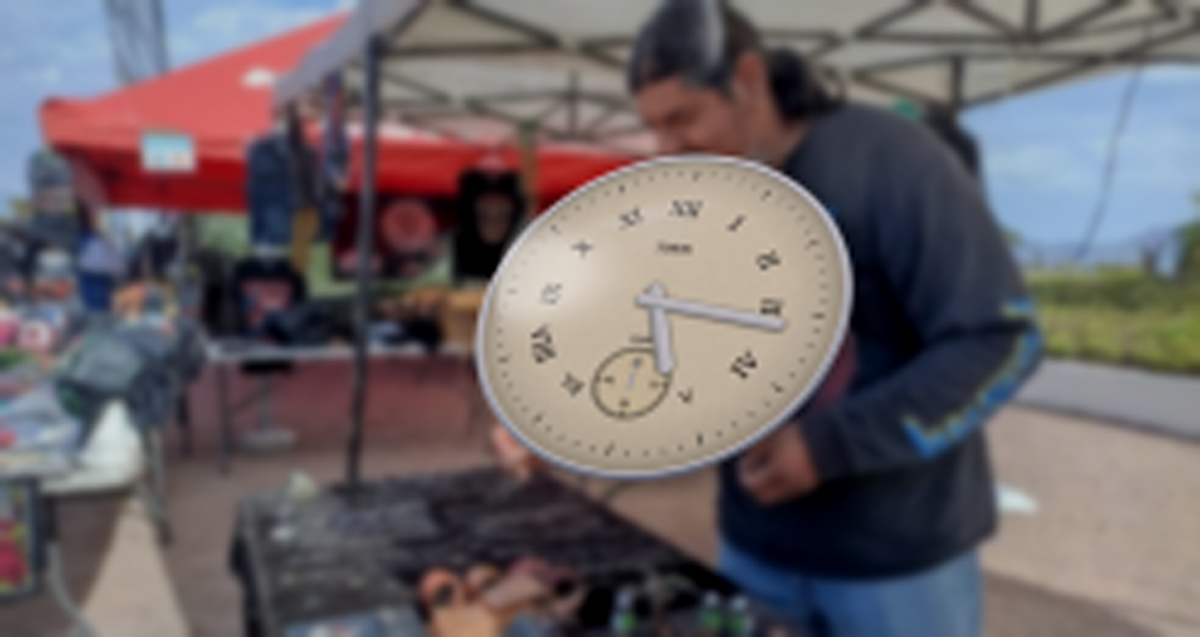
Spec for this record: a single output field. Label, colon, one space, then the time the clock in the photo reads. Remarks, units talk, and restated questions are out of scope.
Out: 5:16
